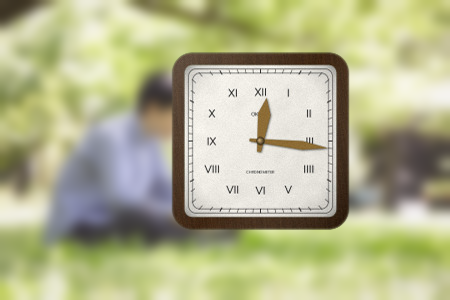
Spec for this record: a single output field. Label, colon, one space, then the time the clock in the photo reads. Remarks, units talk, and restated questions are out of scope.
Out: 12:16
